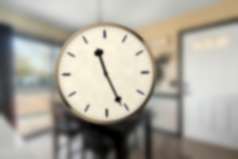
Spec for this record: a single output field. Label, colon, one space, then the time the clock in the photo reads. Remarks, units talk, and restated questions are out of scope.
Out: 11:26
